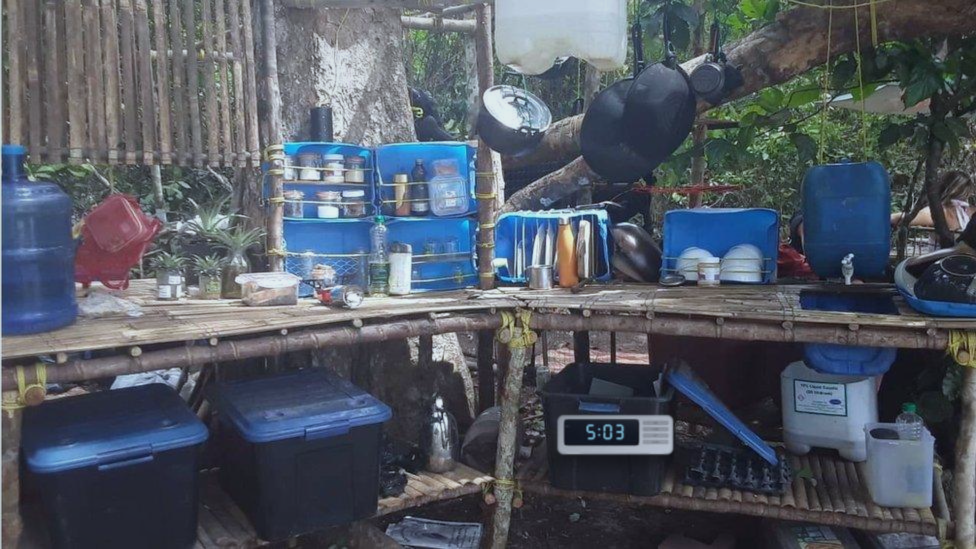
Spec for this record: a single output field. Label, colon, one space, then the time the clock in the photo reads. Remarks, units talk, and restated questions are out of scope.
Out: 5:03
